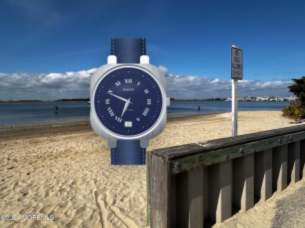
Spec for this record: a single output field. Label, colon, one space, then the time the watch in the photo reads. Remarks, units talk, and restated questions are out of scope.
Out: 6:49
